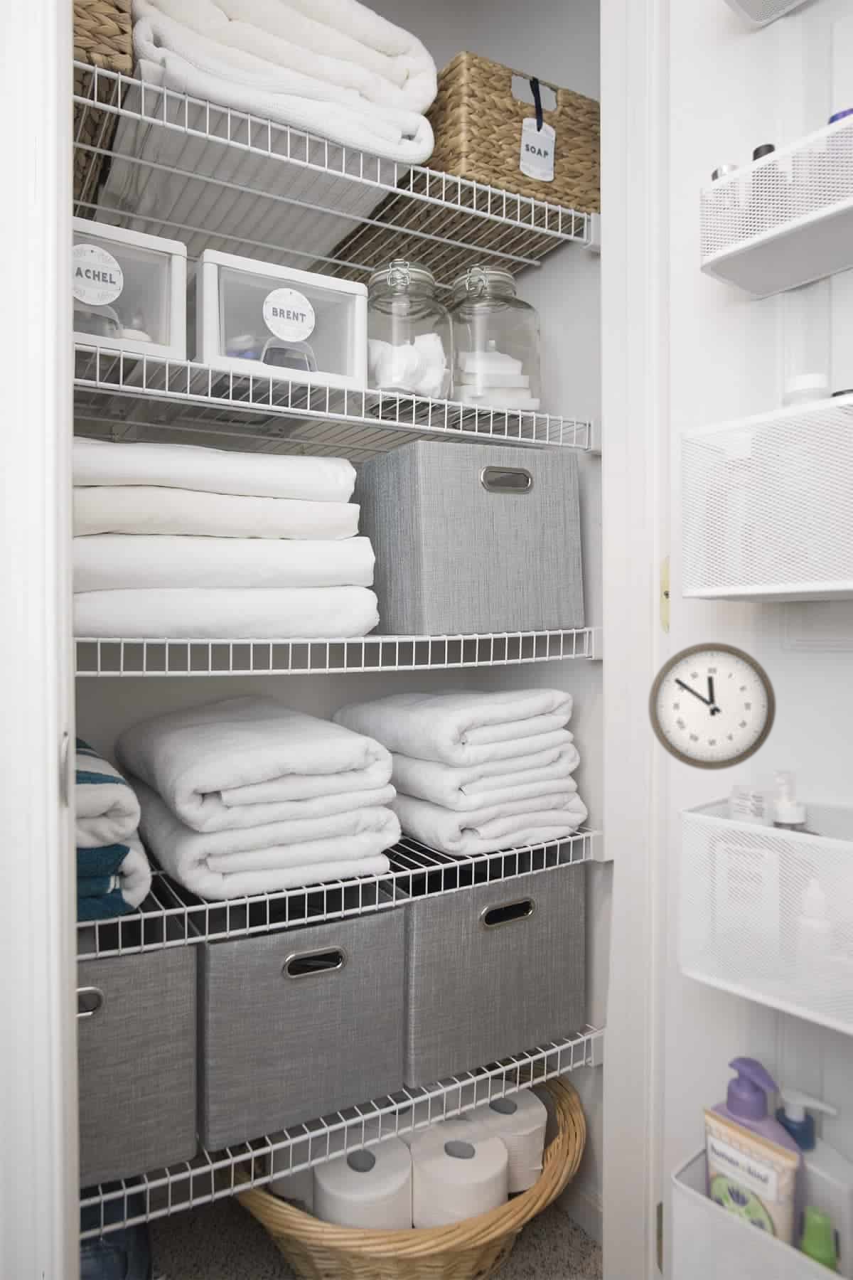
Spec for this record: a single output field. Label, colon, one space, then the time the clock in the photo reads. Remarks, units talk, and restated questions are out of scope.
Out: 11:51
